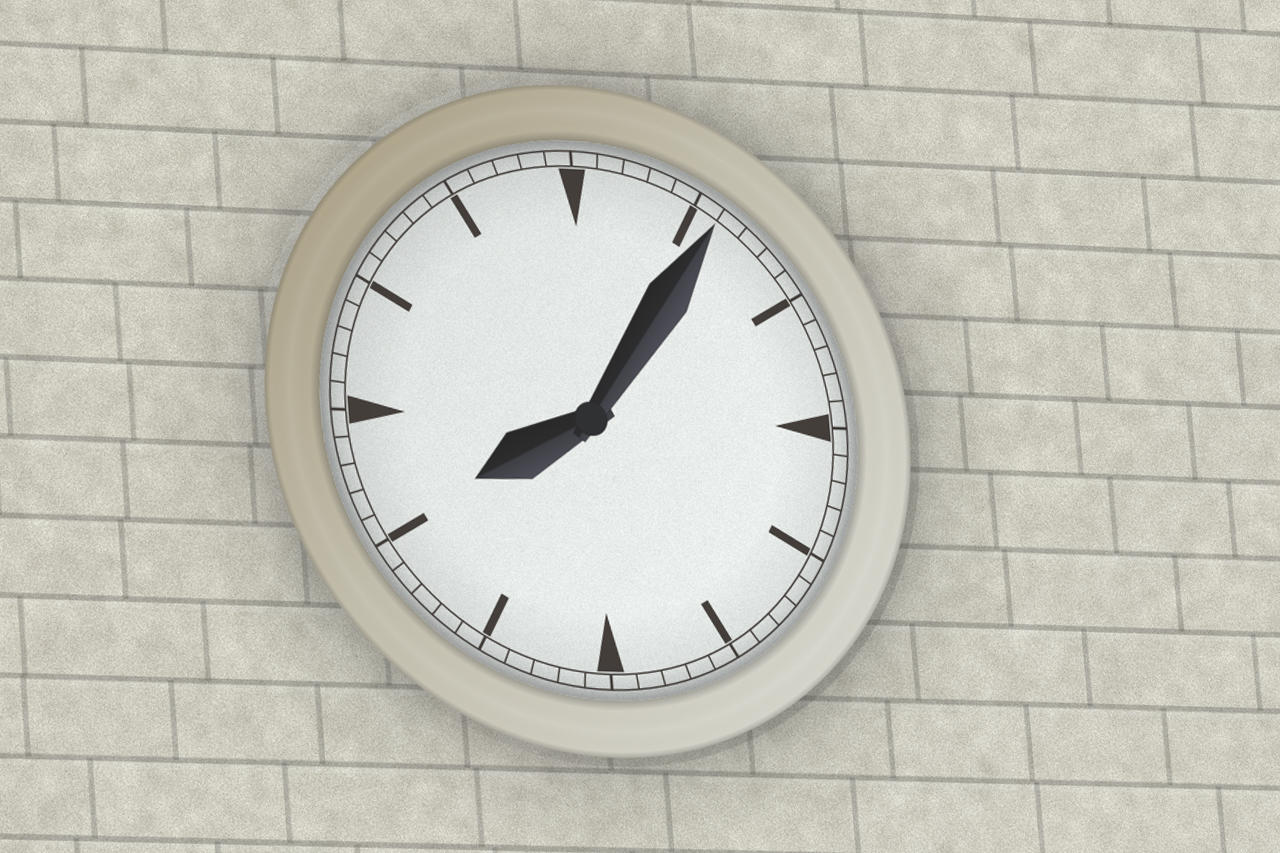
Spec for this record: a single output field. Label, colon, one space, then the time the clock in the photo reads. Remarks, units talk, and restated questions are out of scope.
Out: 8:06
